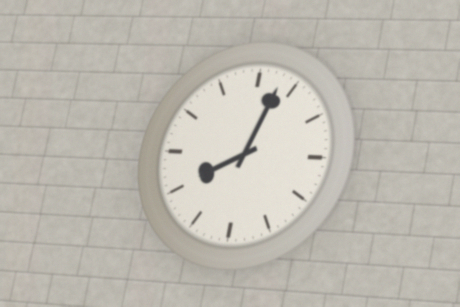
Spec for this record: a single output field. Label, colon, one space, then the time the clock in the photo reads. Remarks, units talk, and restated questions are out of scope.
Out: 8:03
